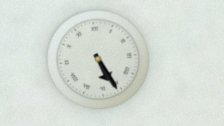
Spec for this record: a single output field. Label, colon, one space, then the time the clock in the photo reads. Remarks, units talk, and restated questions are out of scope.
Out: 5:26
